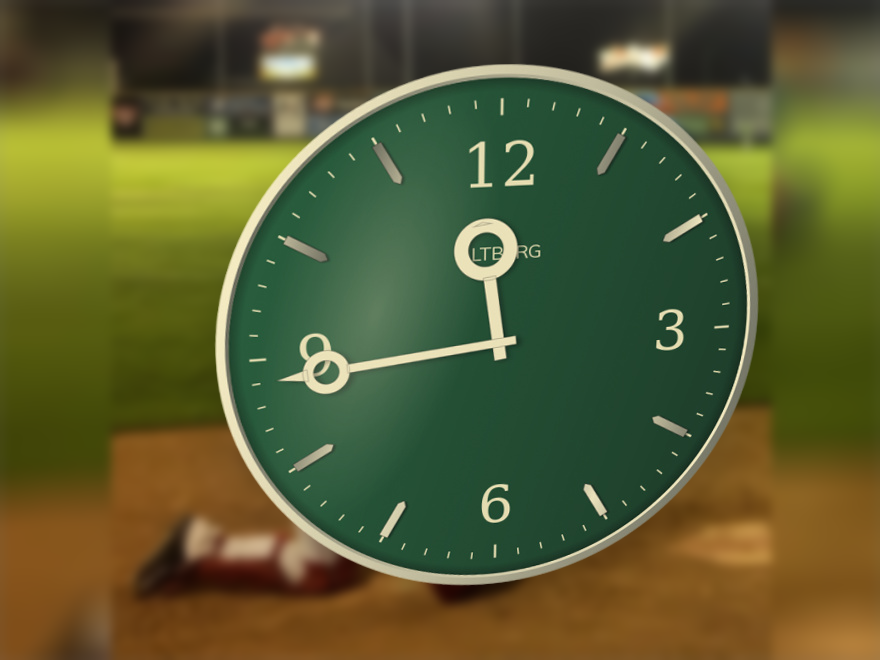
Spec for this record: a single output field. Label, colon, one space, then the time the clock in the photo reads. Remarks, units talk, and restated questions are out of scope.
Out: 11:44
